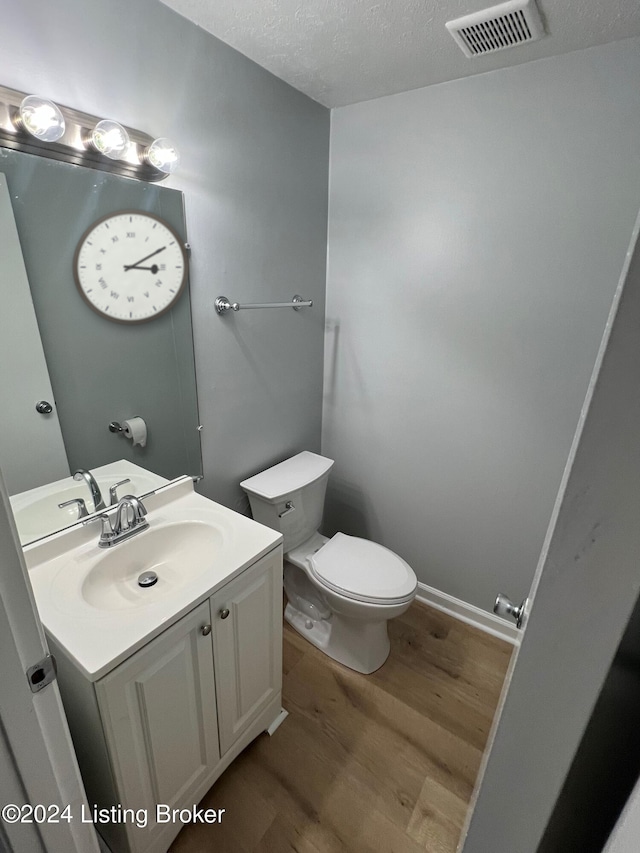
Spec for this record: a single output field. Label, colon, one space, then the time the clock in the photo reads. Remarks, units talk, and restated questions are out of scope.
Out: 3:10
